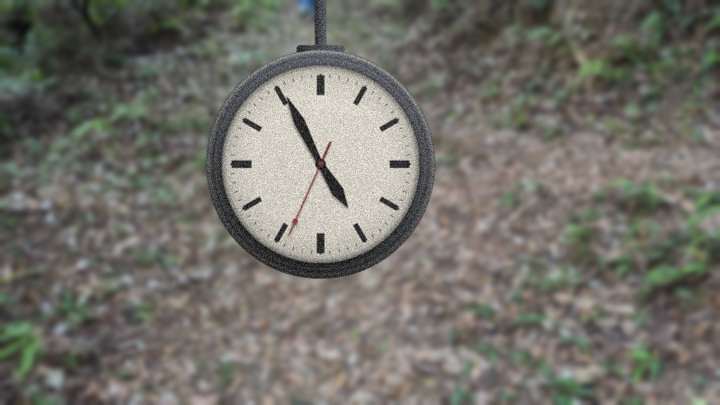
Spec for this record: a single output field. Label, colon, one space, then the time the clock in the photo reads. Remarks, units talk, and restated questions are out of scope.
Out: 4:55:34
